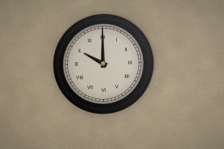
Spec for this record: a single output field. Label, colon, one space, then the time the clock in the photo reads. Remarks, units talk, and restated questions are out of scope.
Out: 10:00
